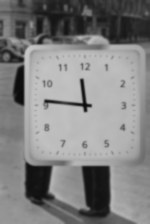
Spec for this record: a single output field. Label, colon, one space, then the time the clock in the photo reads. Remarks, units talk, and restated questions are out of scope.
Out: 11:46
